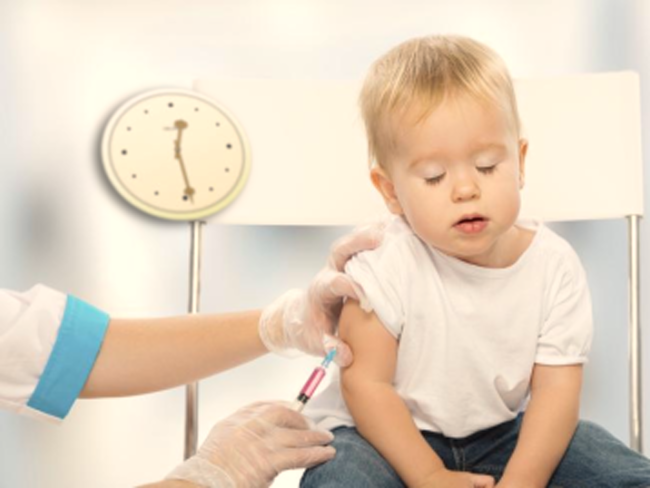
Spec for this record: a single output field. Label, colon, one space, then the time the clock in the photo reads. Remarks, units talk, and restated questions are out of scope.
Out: 12:29
